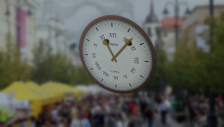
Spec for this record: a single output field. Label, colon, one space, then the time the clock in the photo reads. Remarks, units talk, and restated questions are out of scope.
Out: 11:07
